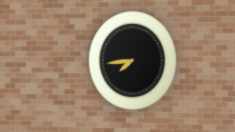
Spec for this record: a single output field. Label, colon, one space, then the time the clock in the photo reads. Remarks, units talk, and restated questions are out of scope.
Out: 7:44
